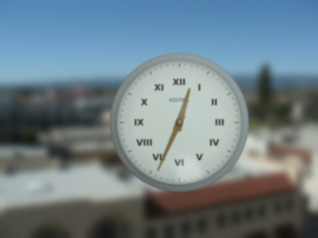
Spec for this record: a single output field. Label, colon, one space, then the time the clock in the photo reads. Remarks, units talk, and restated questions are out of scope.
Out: 12:34
